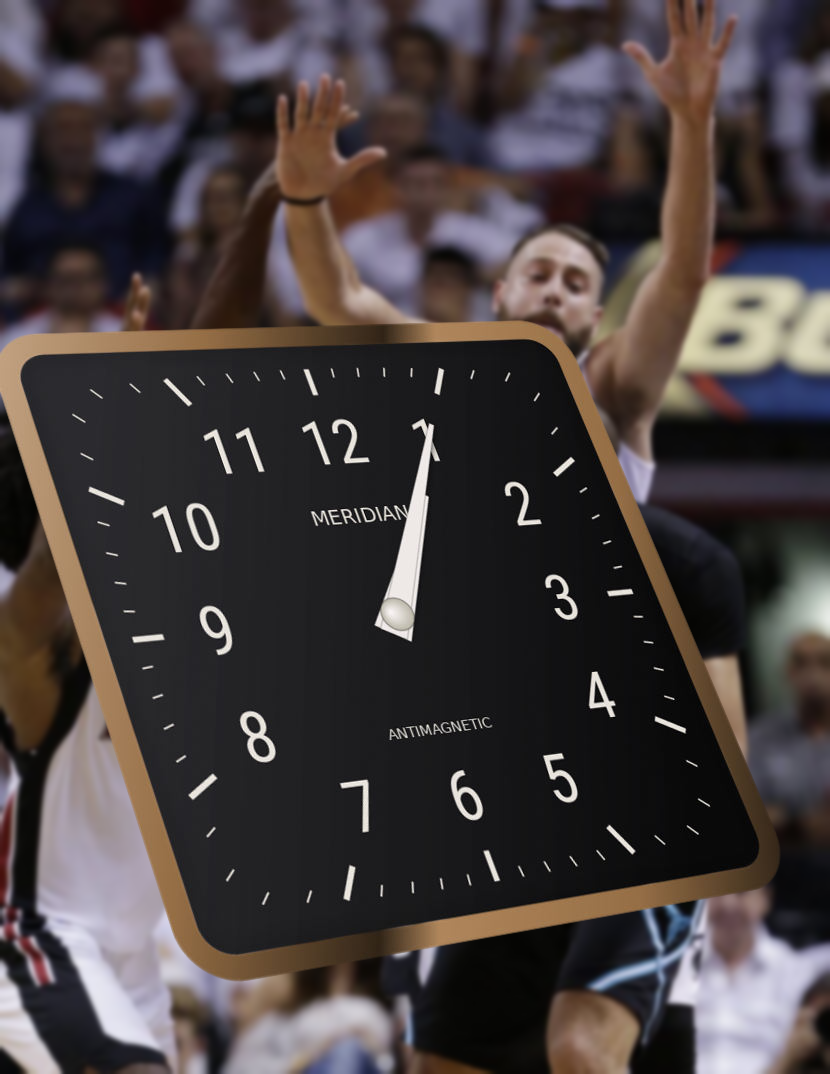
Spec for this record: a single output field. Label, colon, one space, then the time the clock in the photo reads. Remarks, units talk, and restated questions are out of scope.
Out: 1:05
